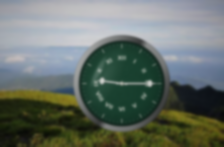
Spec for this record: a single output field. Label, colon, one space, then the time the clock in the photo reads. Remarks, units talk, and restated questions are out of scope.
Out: 9:15
